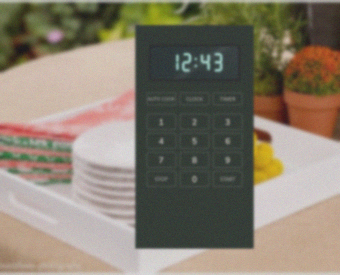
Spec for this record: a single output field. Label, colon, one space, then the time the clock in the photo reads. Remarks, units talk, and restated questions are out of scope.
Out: 12:43
